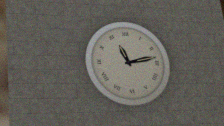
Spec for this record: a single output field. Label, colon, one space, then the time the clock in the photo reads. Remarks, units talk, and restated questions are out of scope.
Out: 11:13
